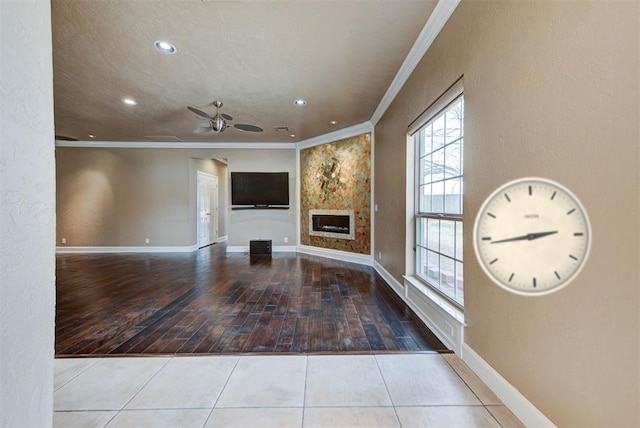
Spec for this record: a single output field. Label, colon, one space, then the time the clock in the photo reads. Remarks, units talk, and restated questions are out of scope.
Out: 2:44
